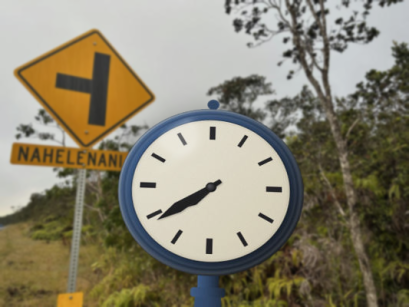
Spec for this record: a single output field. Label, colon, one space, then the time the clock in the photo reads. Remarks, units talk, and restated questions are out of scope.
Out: 7:39
